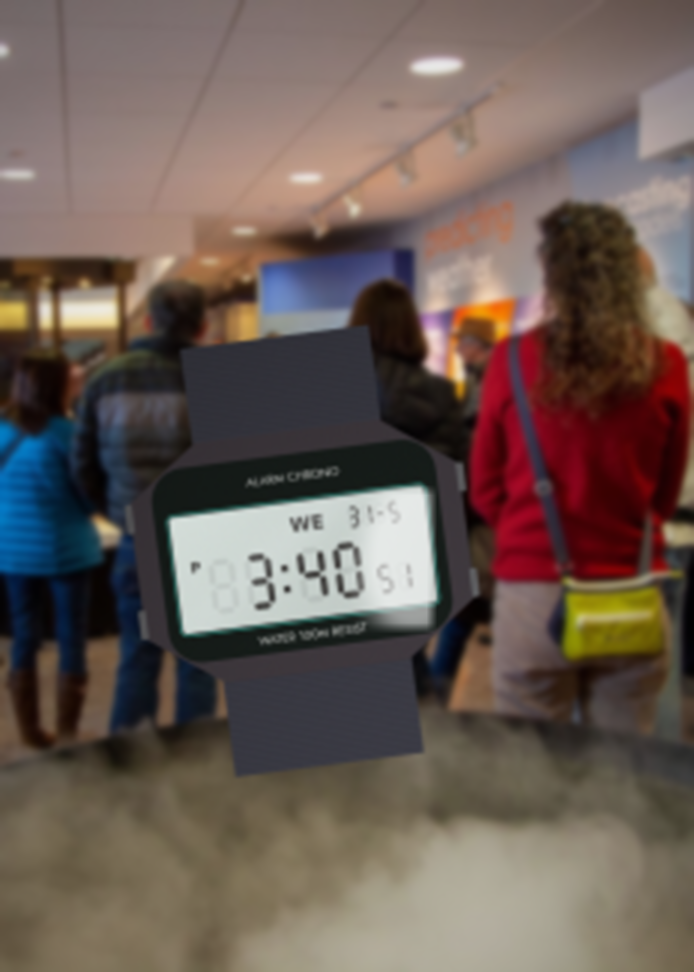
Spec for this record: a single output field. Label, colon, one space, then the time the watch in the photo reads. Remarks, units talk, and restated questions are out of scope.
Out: 3:40:51
